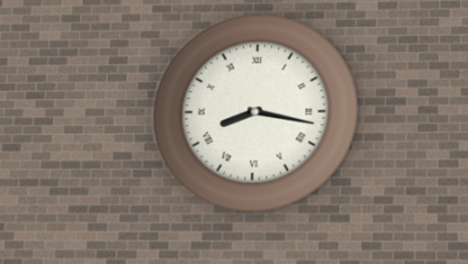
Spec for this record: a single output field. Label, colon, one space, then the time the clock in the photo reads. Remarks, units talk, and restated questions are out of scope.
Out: 8:17
